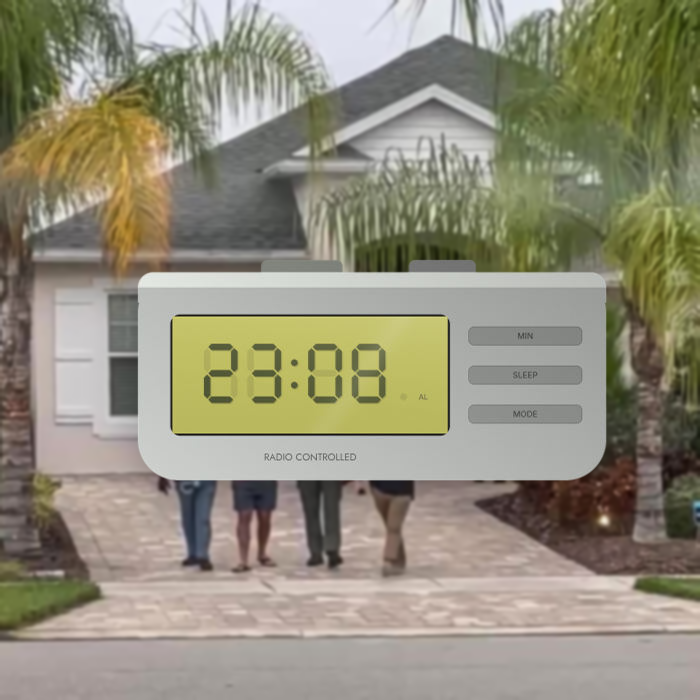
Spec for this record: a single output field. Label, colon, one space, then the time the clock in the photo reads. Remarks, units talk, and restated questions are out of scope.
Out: 23:08
